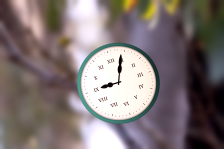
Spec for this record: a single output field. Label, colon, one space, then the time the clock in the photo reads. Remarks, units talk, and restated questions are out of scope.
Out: 9:04
